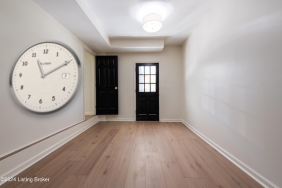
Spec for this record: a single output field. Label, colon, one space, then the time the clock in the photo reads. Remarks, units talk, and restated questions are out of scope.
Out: 11:10
